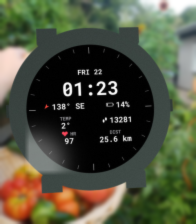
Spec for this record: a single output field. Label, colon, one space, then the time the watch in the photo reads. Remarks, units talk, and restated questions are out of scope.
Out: 1:23
